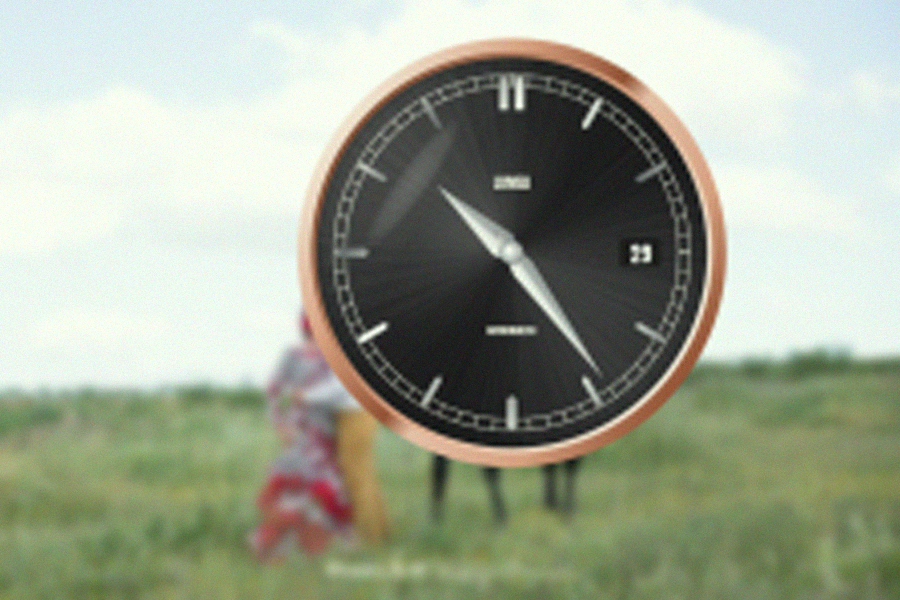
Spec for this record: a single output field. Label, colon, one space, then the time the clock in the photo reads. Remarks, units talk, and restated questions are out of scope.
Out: 10:24
